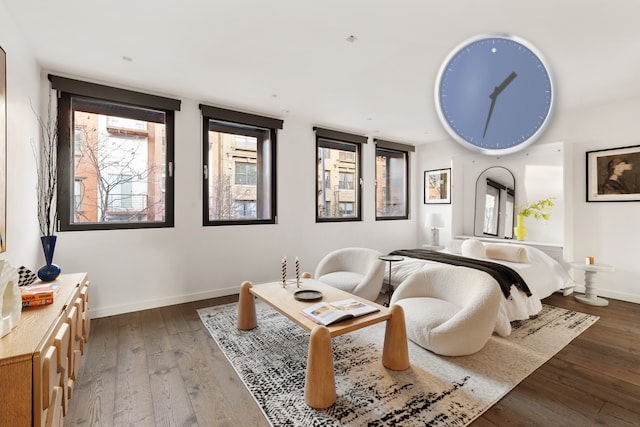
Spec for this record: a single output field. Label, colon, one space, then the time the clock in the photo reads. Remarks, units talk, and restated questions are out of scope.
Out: 1:33
